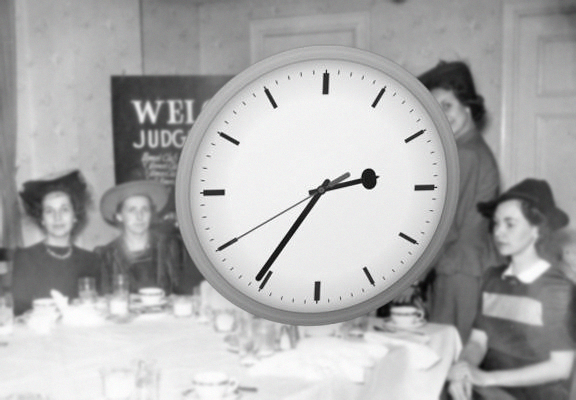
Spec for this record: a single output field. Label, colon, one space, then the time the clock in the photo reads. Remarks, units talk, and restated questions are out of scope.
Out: 2:35:40
